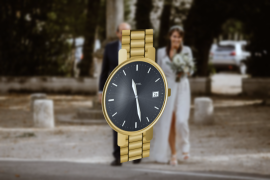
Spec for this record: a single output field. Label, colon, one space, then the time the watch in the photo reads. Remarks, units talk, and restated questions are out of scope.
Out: 11:28
